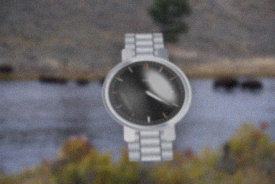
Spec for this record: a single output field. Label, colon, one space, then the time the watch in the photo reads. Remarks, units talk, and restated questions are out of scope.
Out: 4:21
